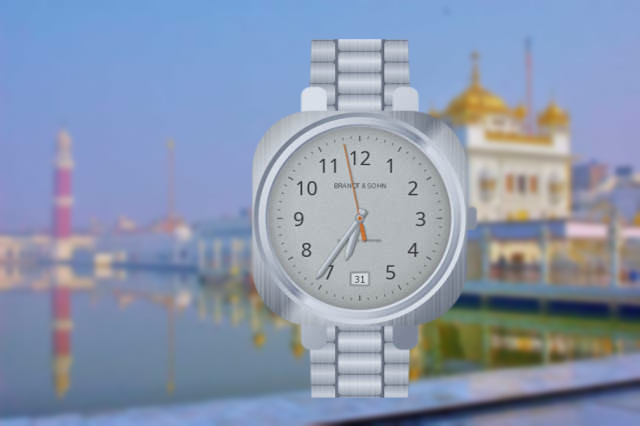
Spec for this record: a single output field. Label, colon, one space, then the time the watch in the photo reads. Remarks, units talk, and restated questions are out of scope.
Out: 6:35:58
